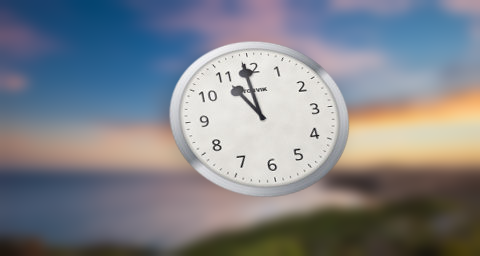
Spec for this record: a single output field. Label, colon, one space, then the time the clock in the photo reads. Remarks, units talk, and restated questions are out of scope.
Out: 10:59
